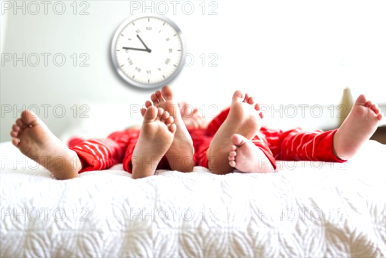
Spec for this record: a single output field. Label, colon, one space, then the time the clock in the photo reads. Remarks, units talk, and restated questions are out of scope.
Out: 10:46
